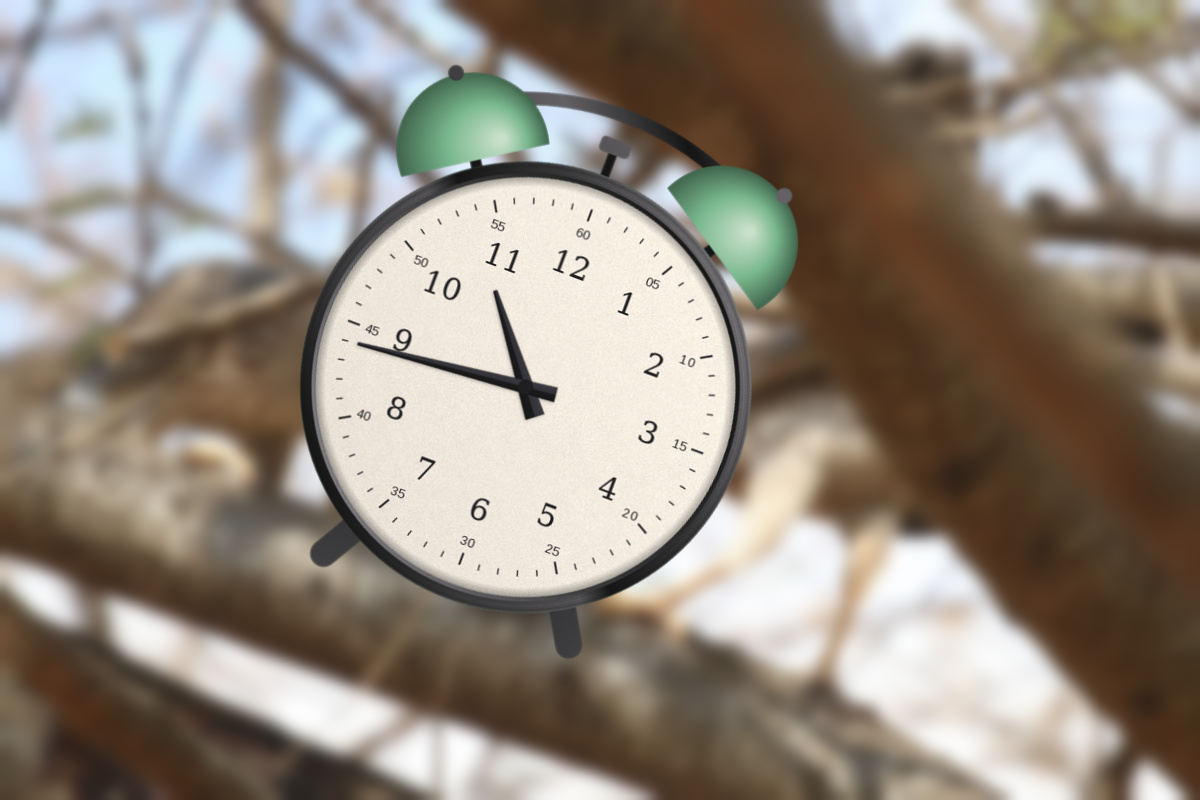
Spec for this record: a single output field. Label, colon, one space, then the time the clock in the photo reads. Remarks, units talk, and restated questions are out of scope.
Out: 10:44
